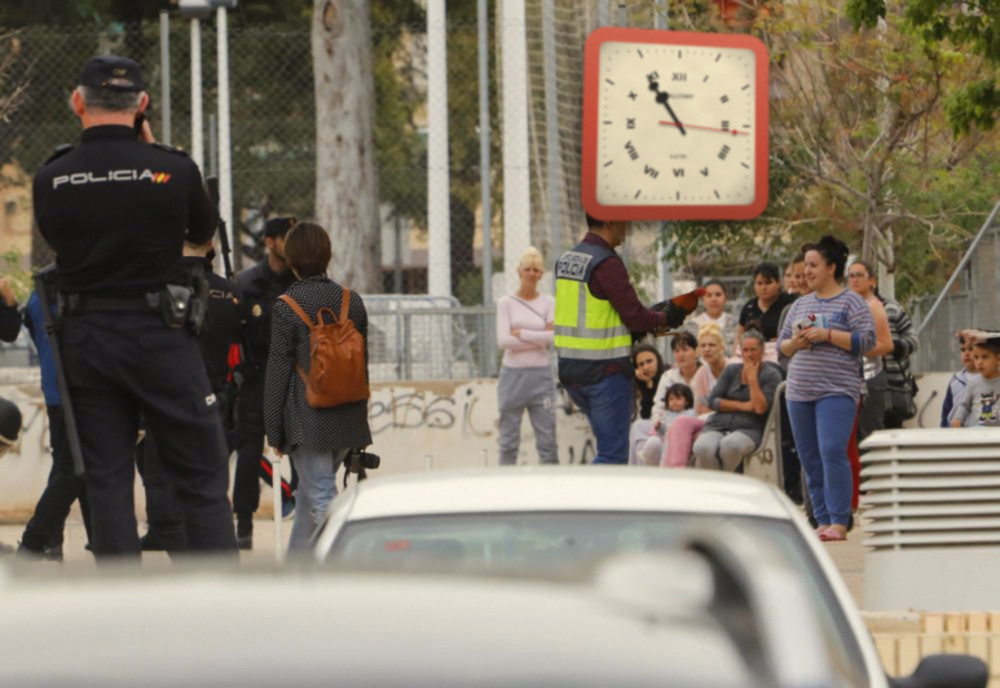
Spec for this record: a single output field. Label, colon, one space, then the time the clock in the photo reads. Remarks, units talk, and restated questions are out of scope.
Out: 10:54:16
